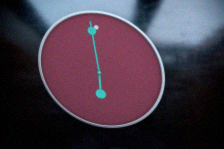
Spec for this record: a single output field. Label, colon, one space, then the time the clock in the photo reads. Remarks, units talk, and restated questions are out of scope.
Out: 5:59
